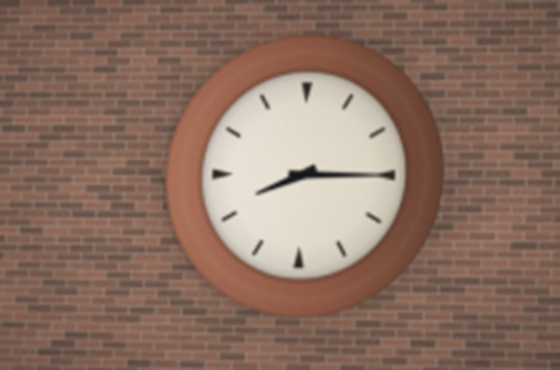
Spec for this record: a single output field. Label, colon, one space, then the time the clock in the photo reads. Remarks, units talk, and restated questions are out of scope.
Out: 8:15
